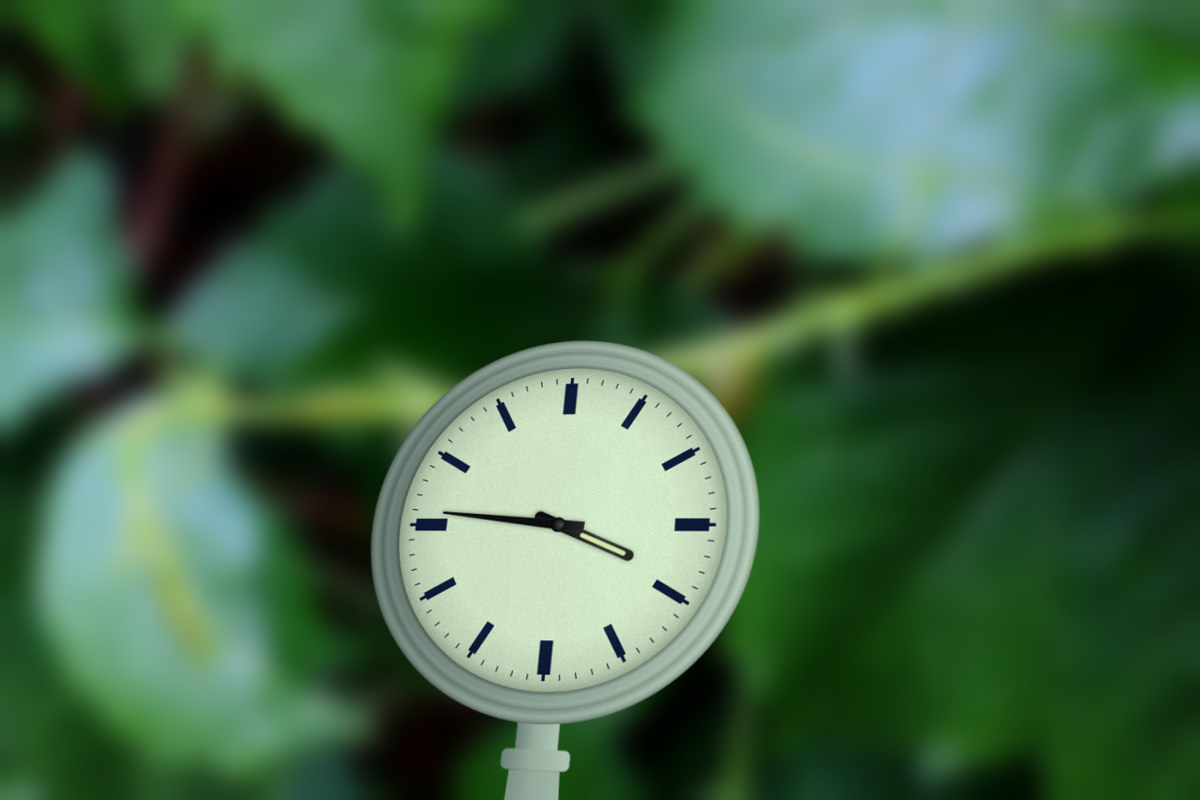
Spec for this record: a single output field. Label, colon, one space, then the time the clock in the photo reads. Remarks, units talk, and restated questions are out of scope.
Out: 3:46
